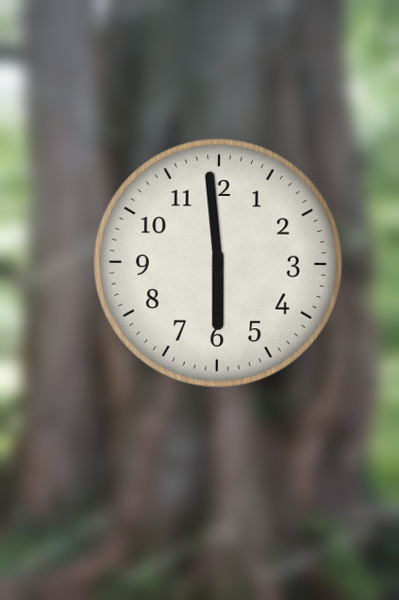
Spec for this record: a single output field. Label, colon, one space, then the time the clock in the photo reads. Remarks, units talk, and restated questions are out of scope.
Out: 5:59
